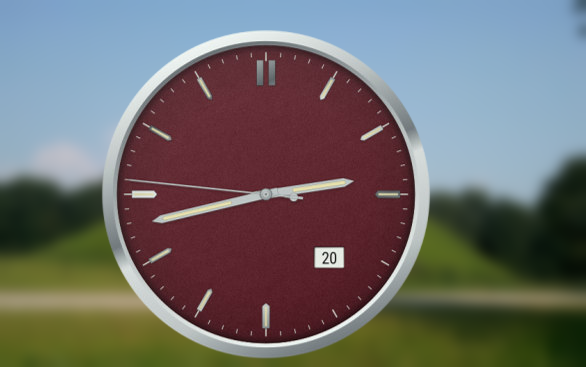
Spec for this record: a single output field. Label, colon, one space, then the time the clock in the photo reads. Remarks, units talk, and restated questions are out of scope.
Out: 2:42:46
